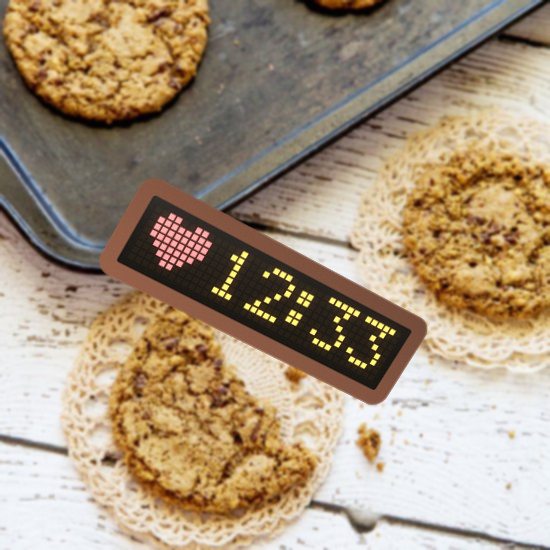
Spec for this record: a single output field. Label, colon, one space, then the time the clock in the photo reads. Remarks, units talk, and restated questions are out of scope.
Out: 12:33
